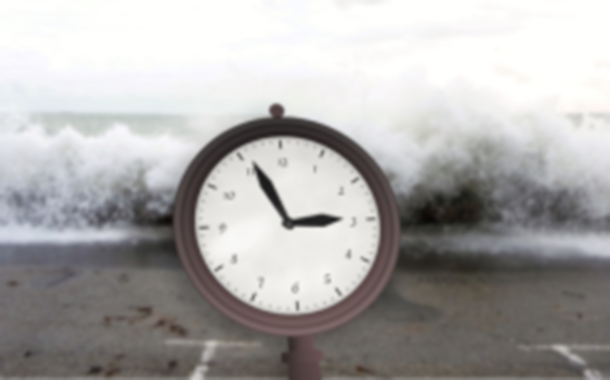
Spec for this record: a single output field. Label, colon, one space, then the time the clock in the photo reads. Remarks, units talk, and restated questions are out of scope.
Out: 2:56
